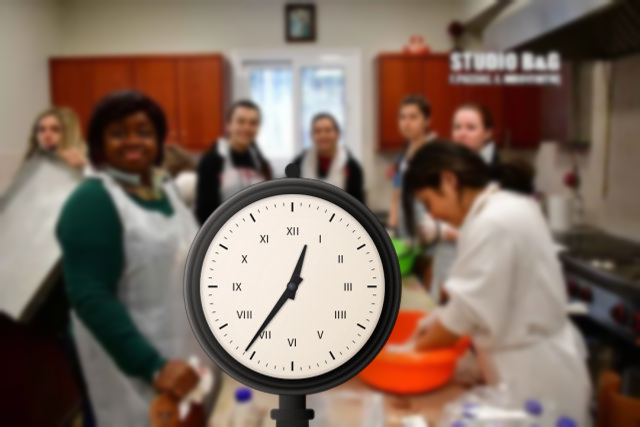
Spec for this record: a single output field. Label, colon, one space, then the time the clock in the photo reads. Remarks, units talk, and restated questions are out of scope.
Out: 12:36
